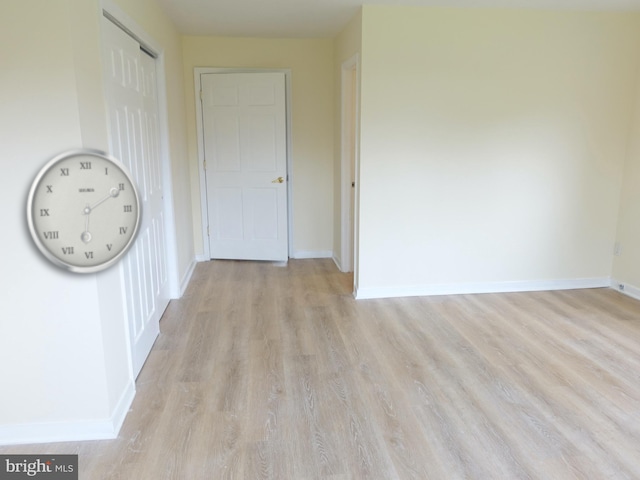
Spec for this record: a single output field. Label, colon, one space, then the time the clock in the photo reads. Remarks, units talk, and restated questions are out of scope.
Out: 6:10
